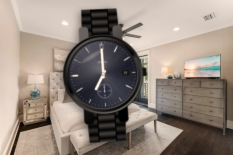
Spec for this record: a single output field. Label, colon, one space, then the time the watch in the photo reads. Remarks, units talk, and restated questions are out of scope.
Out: 7:00
